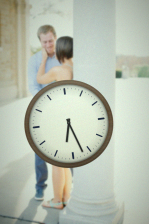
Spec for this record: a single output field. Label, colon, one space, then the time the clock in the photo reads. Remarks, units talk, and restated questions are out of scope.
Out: 6:27
